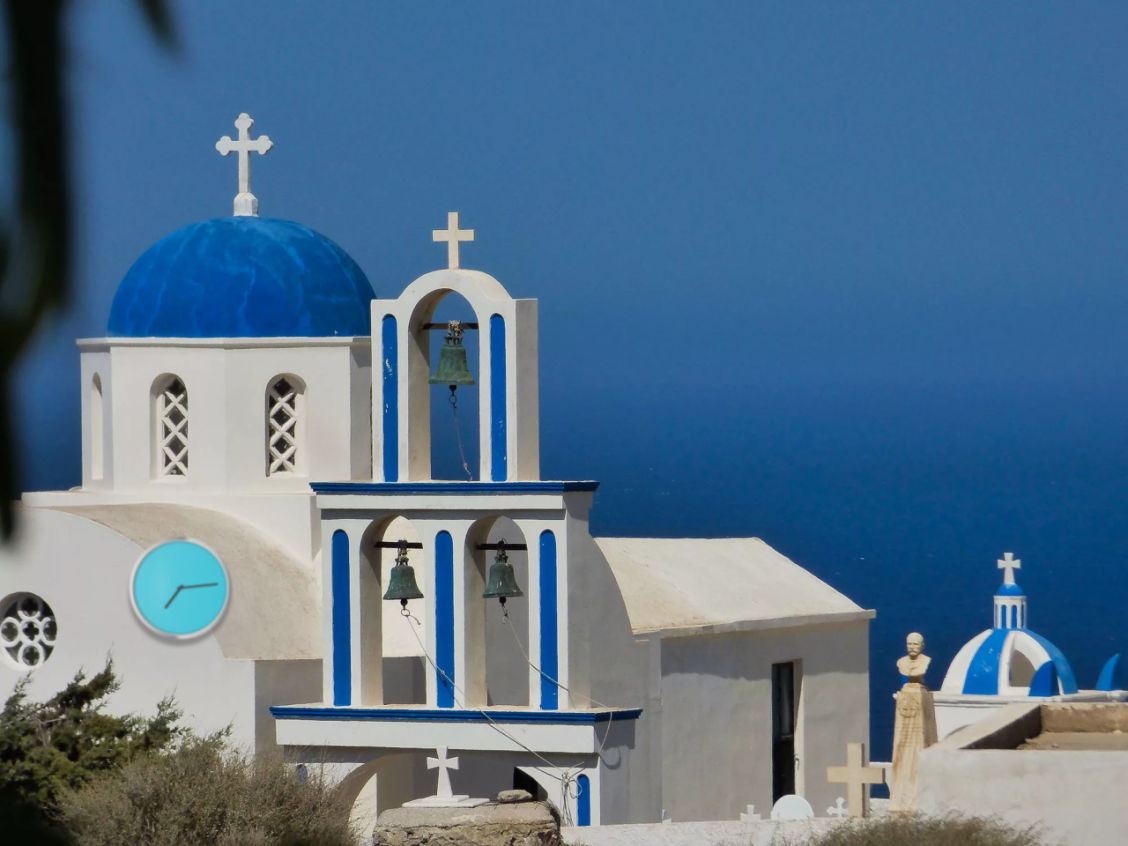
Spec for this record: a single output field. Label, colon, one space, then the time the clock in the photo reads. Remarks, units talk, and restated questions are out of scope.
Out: 7:14
